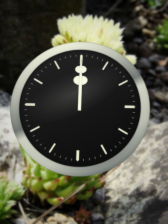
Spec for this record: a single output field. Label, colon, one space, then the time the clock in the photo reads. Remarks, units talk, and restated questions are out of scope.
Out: 12:00
